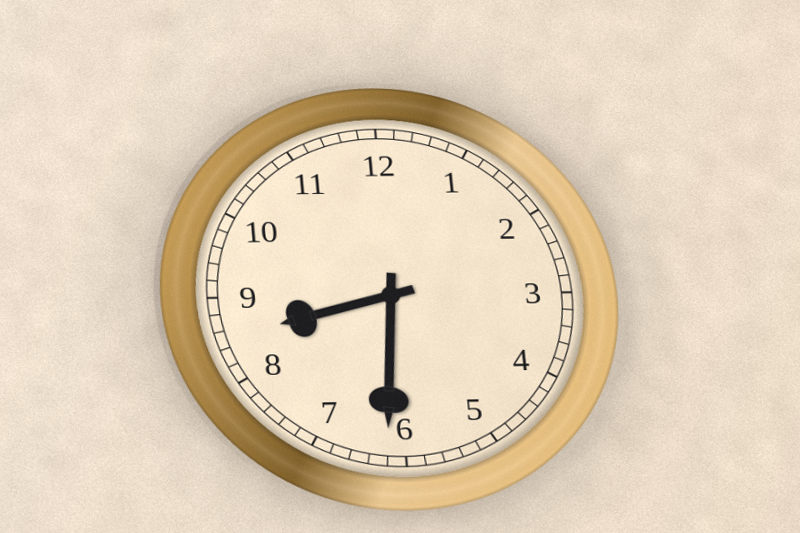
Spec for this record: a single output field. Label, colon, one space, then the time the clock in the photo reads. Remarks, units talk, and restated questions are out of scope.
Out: 8:31
